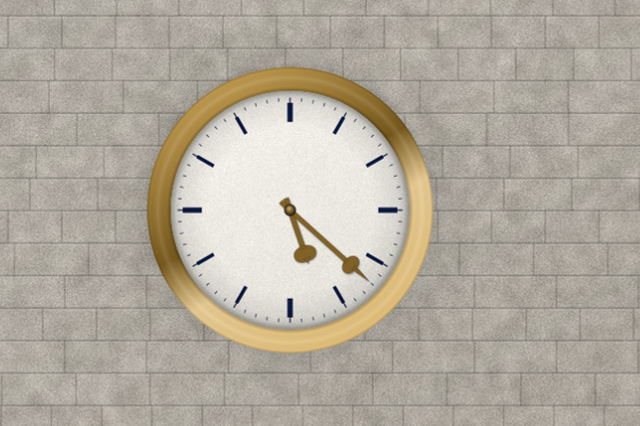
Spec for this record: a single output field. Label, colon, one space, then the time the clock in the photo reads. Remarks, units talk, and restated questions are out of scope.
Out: 5:22
